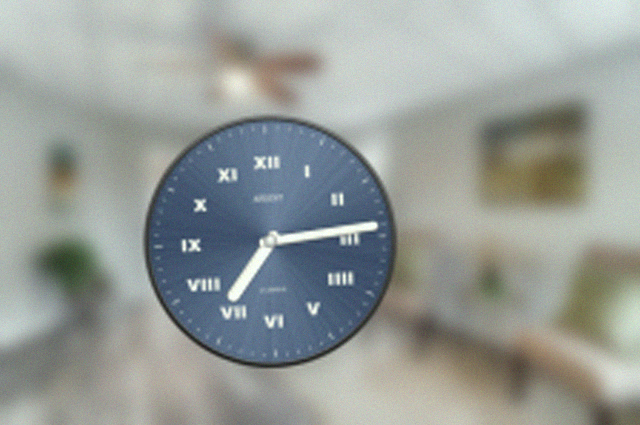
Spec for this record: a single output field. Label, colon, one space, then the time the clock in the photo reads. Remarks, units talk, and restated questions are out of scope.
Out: 7:14
